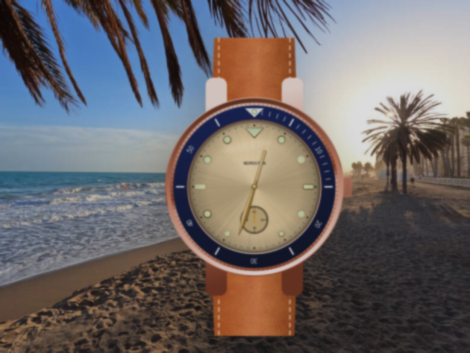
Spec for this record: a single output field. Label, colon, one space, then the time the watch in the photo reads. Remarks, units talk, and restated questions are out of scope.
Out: 12:33
